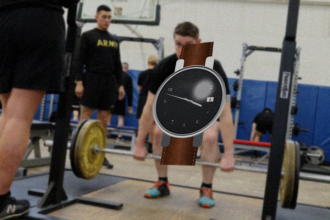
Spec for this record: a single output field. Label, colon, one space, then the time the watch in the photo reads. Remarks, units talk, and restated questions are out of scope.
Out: 3:48
